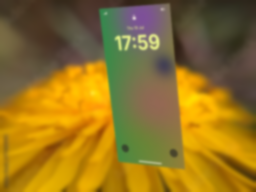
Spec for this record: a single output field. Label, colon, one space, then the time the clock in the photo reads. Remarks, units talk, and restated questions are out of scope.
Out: 17:59
